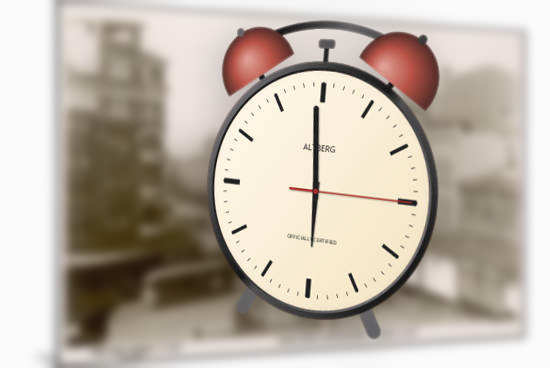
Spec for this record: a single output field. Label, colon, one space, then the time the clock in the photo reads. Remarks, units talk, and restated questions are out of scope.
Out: 5:59:15
